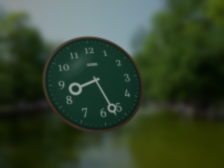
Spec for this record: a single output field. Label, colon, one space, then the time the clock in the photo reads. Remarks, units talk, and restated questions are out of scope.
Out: 8:27
